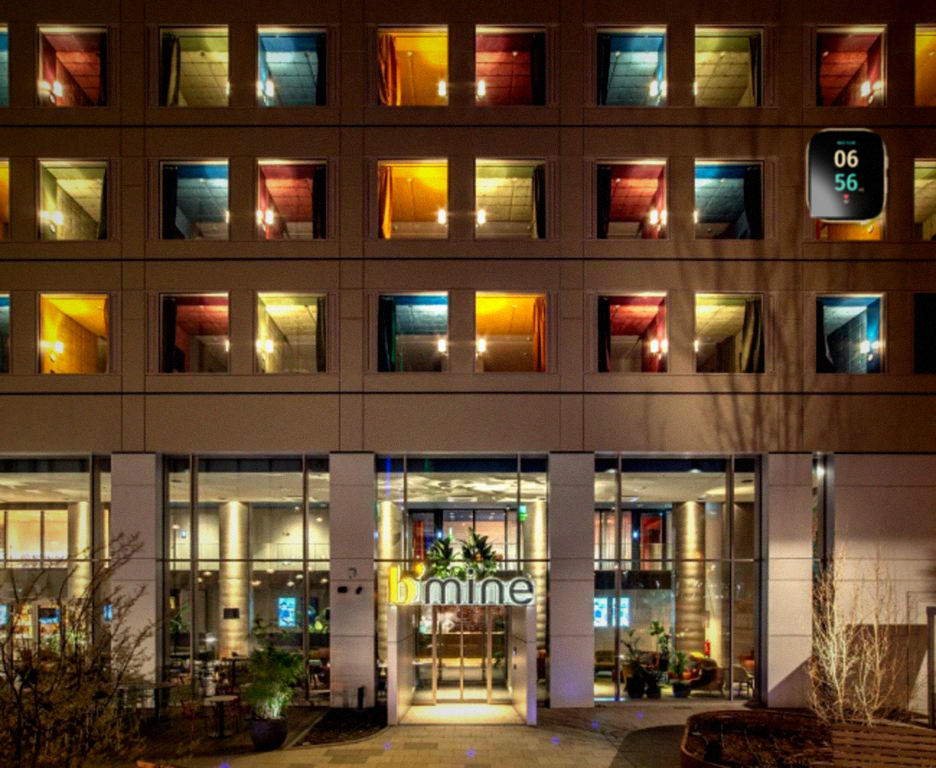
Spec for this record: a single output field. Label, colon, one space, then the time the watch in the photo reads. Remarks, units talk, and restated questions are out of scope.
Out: 6:56
